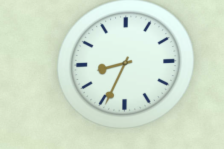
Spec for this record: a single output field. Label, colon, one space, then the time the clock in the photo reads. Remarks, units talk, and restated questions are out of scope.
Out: 8:34
